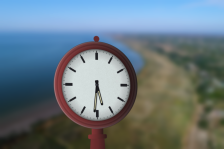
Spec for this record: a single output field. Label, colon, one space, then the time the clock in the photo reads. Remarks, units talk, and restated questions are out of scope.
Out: 5:31
